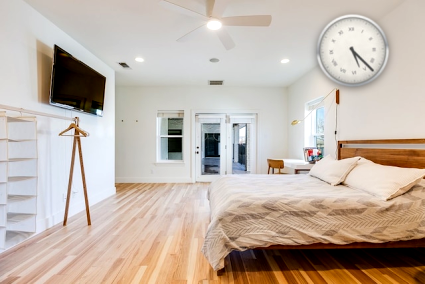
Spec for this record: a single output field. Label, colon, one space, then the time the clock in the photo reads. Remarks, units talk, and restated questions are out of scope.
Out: 5:23
